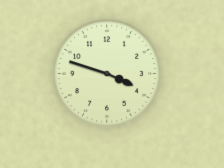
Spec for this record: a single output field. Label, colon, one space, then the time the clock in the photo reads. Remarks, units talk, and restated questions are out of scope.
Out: 3:48
